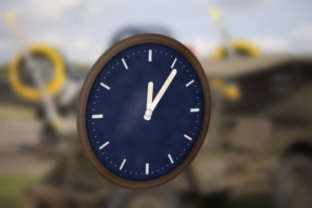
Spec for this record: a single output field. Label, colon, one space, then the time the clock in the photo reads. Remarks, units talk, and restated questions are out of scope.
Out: 12:06
